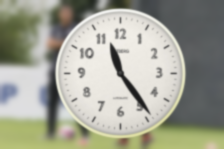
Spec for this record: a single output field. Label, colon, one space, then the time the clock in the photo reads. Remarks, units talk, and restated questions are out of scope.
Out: 11:24
